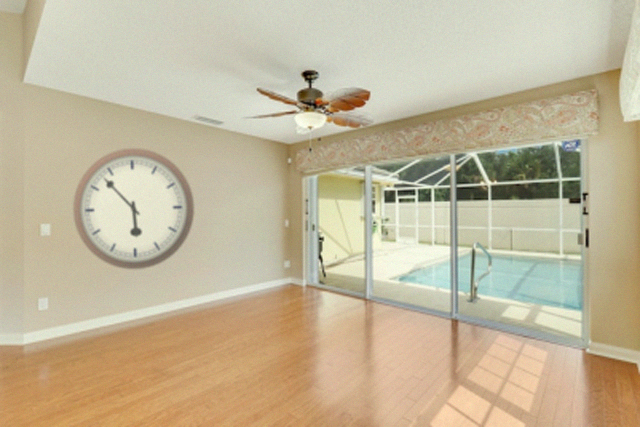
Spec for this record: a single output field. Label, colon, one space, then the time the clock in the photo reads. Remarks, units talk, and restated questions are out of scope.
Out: 5:53
